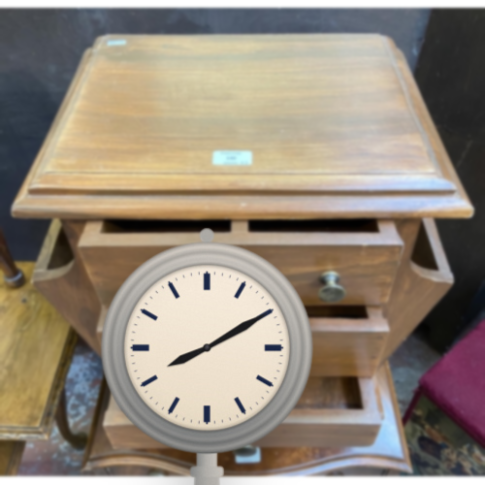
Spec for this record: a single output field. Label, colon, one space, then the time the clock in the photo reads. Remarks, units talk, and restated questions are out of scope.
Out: 8:10
